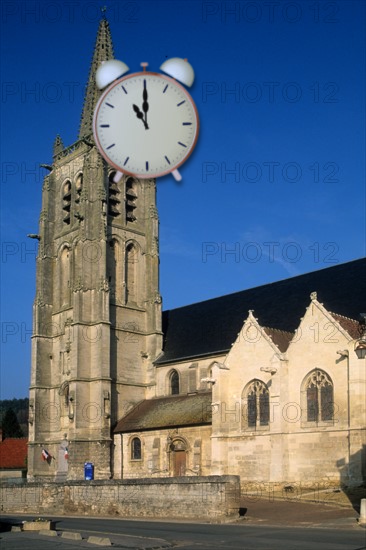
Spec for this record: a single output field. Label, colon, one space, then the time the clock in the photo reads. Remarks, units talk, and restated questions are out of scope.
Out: 11:00
